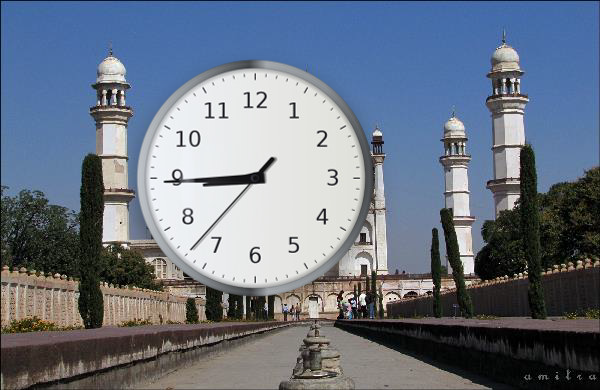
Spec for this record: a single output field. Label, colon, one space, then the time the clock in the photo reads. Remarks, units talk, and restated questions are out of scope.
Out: 8:44:37
